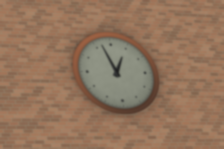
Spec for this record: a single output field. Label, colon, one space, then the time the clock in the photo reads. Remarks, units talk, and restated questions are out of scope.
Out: 12:57
